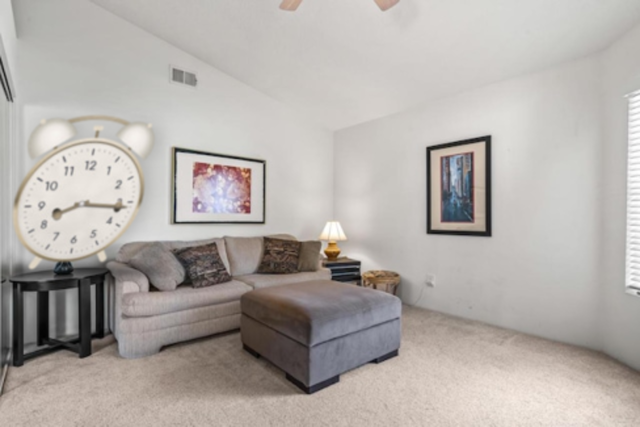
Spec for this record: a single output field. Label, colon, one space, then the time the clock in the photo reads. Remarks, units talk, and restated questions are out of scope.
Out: 8:16
